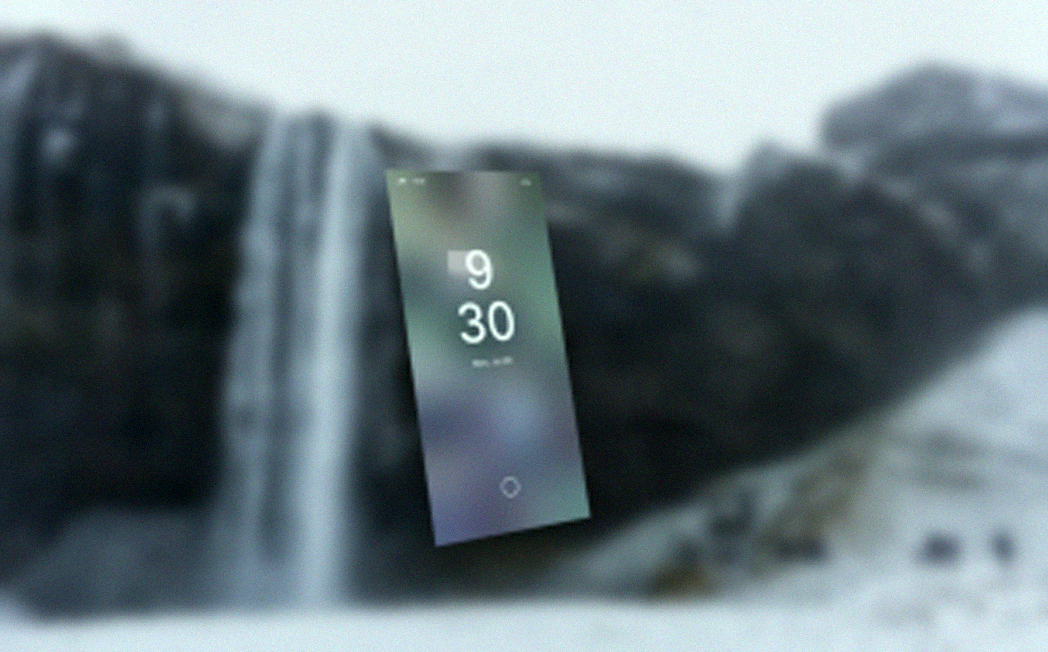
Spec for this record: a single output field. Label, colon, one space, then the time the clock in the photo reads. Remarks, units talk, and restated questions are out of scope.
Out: 9:30
